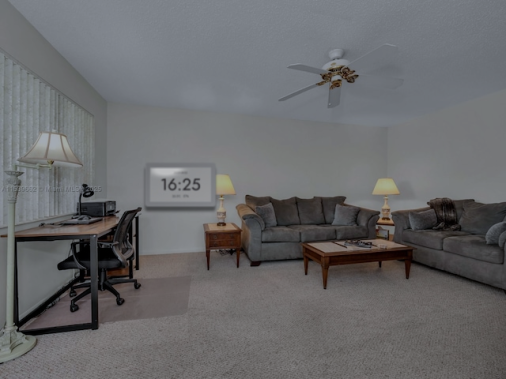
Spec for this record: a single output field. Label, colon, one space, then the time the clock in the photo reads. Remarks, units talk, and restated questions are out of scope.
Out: 16:25
